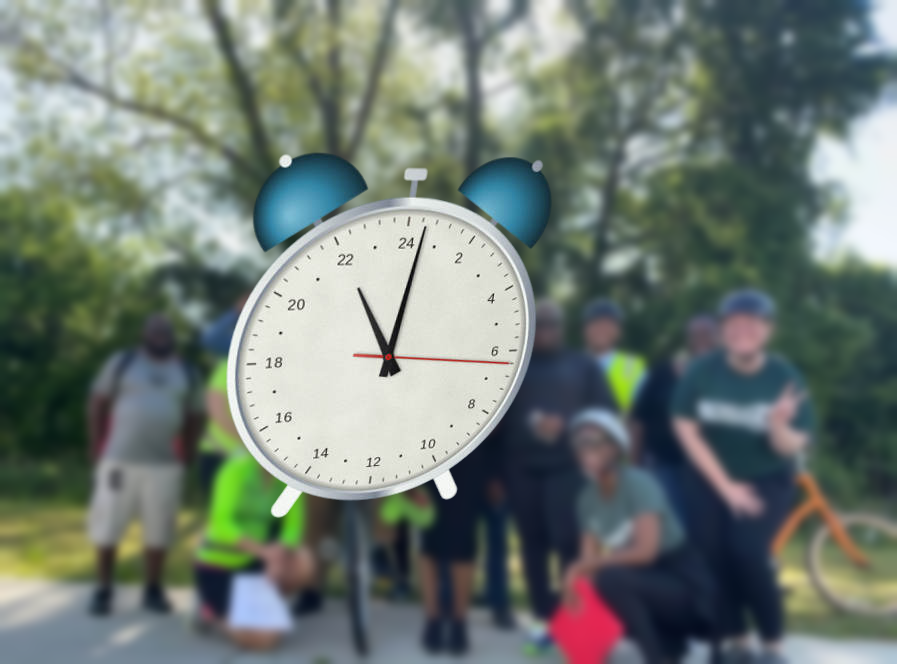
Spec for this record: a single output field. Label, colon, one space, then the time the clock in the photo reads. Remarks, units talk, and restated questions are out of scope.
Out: 22:01:16
